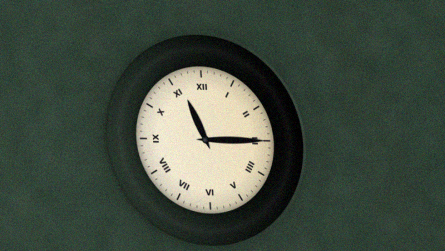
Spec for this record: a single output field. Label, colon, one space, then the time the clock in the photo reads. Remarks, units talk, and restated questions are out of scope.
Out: 11:15
